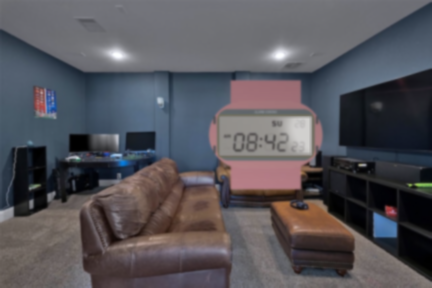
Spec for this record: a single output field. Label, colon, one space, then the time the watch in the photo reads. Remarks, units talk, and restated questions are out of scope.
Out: 8:42
